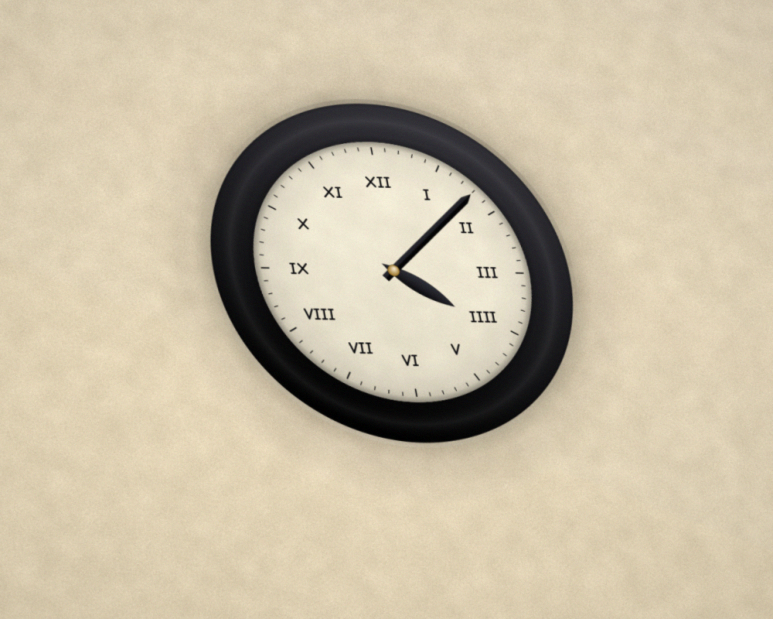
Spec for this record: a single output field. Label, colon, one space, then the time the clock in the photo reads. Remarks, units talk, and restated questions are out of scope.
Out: 4:08
